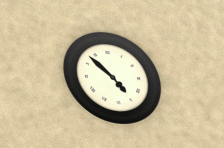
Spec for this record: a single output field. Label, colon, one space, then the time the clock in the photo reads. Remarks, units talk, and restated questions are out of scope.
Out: 4:53
